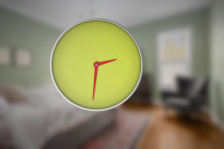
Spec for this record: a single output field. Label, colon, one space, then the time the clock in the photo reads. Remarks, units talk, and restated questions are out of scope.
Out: 2:31
